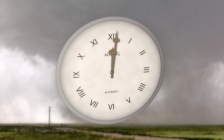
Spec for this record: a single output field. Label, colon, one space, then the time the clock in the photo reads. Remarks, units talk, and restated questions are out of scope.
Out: 12:01
